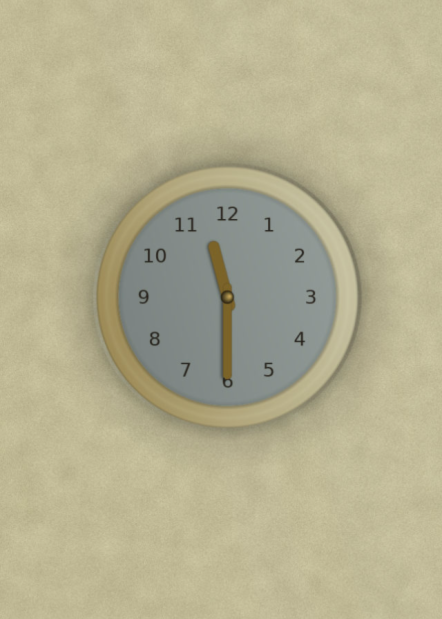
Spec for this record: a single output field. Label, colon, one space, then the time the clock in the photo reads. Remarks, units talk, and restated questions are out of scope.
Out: 11:30
